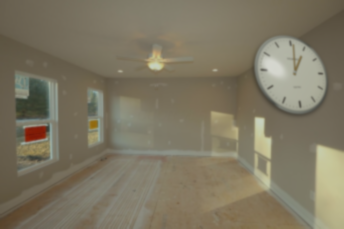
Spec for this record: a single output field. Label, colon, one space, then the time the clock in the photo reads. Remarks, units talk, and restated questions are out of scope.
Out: 1:01
